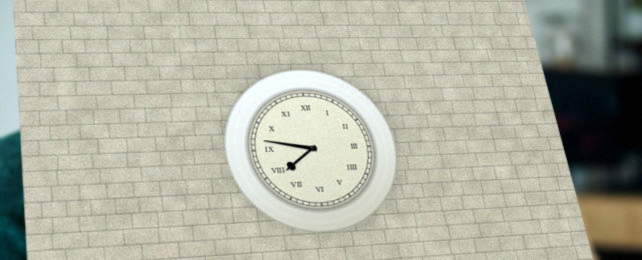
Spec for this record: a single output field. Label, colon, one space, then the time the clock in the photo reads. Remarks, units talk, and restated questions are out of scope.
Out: 7:47
